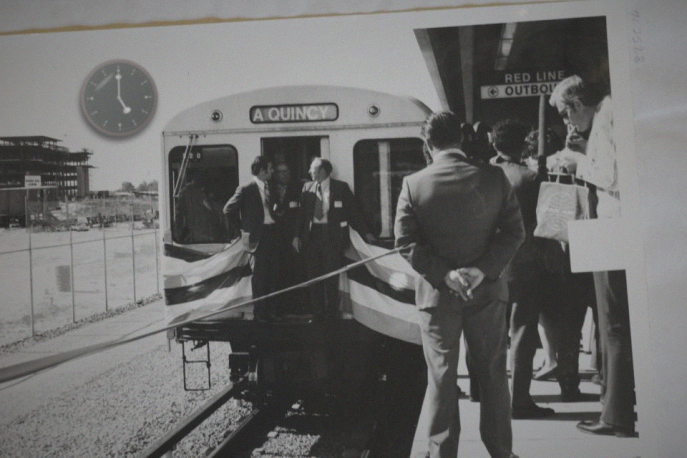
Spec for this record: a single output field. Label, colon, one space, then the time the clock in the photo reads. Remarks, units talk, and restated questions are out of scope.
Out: 5:00
